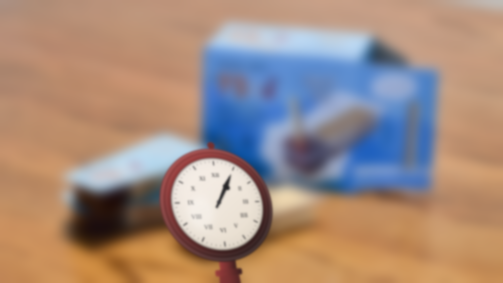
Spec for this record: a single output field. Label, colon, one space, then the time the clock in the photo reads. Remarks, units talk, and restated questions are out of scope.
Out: 1:05
